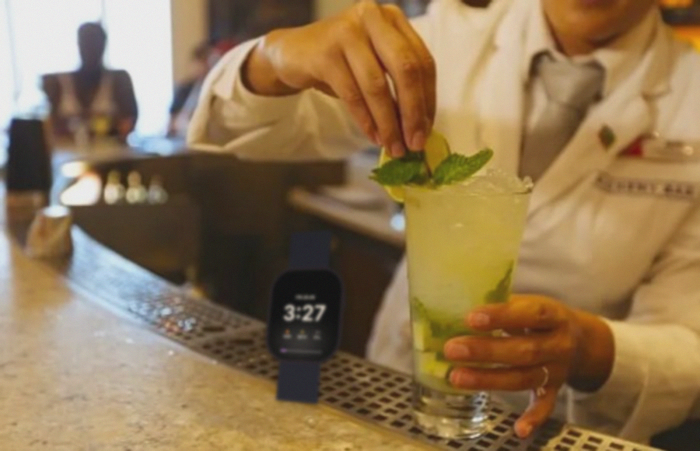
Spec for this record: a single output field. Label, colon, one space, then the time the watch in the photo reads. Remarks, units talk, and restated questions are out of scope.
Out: 3:27
